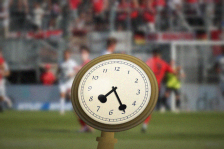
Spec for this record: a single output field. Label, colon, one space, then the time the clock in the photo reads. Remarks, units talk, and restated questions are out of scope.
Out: 7:25
